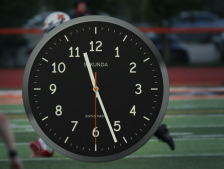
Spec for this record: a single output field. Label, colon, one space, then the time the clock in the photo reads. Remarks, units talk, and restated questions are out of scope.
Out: 11:26:30
